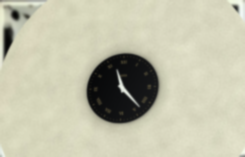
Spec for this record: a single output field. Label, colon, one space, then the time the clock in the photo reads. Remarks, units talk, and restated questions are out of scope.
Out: 11:23
